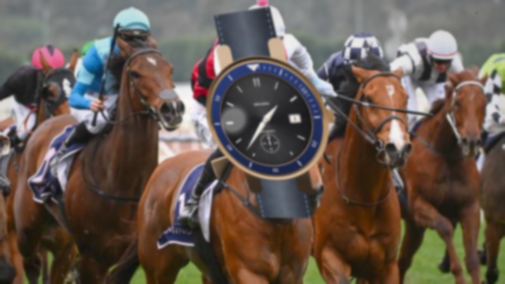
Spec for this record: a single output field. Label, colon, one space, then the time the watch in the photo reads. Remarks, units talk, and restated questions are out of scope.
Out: 1:37
